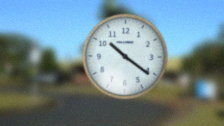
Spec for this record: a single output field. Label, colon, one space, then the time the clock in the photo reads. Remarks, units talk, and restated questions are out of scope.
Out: 10:21
